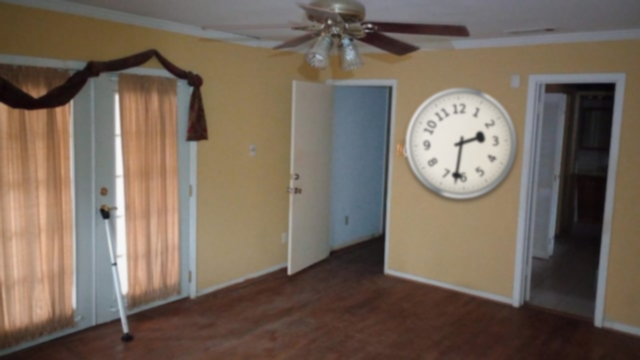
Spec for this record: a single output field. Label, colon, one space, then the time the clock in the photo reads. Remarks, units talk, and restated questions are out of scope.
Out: 2:32
